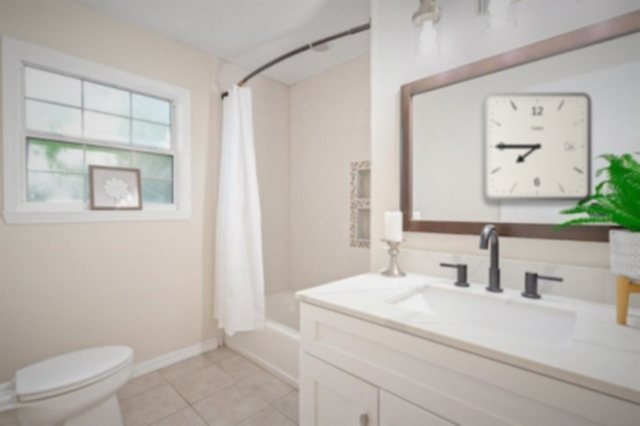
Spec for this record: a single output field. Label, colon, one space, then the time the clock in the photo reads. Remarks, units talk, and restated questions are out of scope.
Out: 7:45
